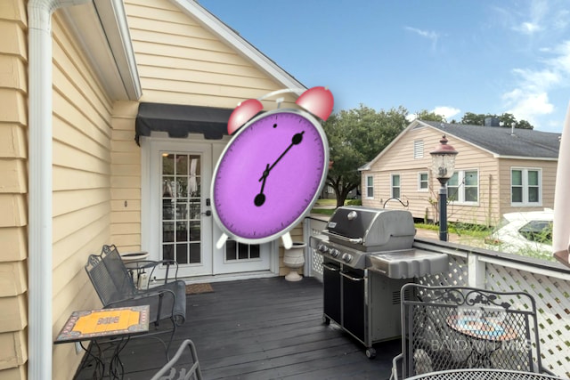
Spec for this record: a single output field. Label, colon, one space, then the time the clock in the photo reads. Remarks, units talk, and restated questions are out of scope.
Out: 6:07
